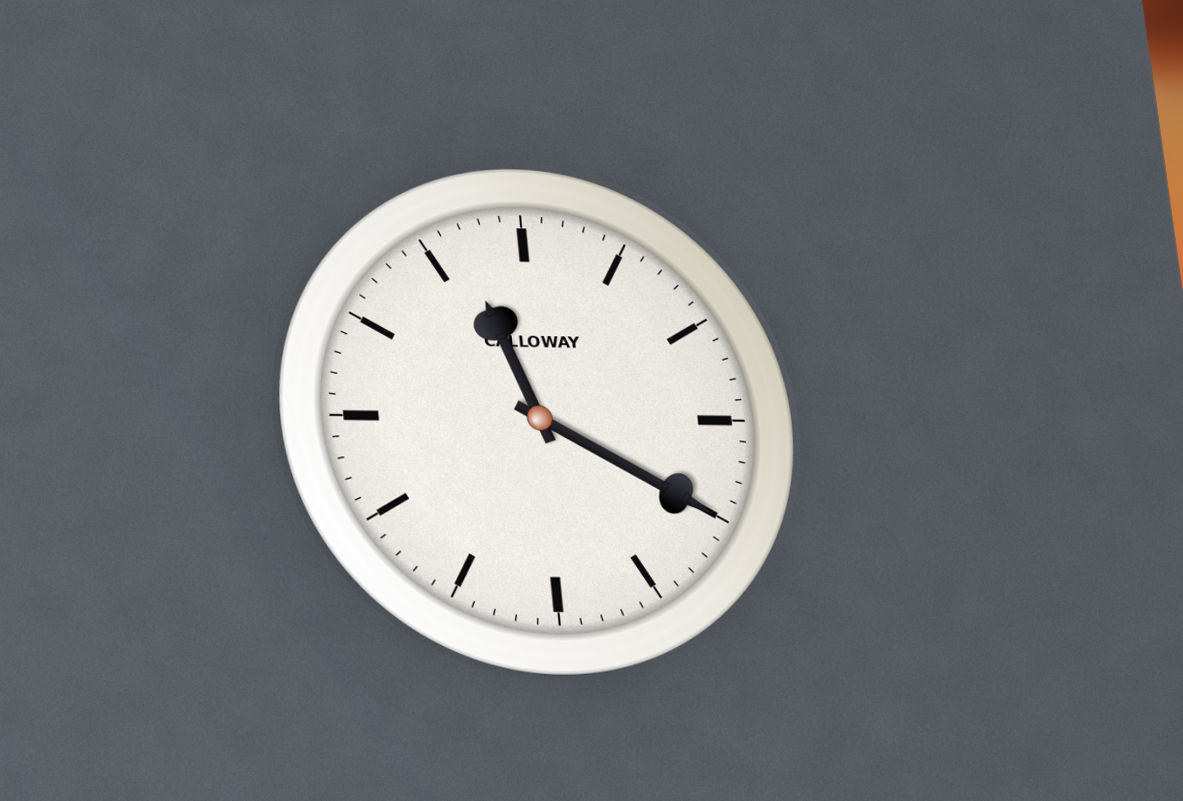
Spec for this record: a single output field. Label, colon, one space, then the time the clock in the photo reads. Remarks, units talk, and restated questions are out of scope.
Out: 11:20
